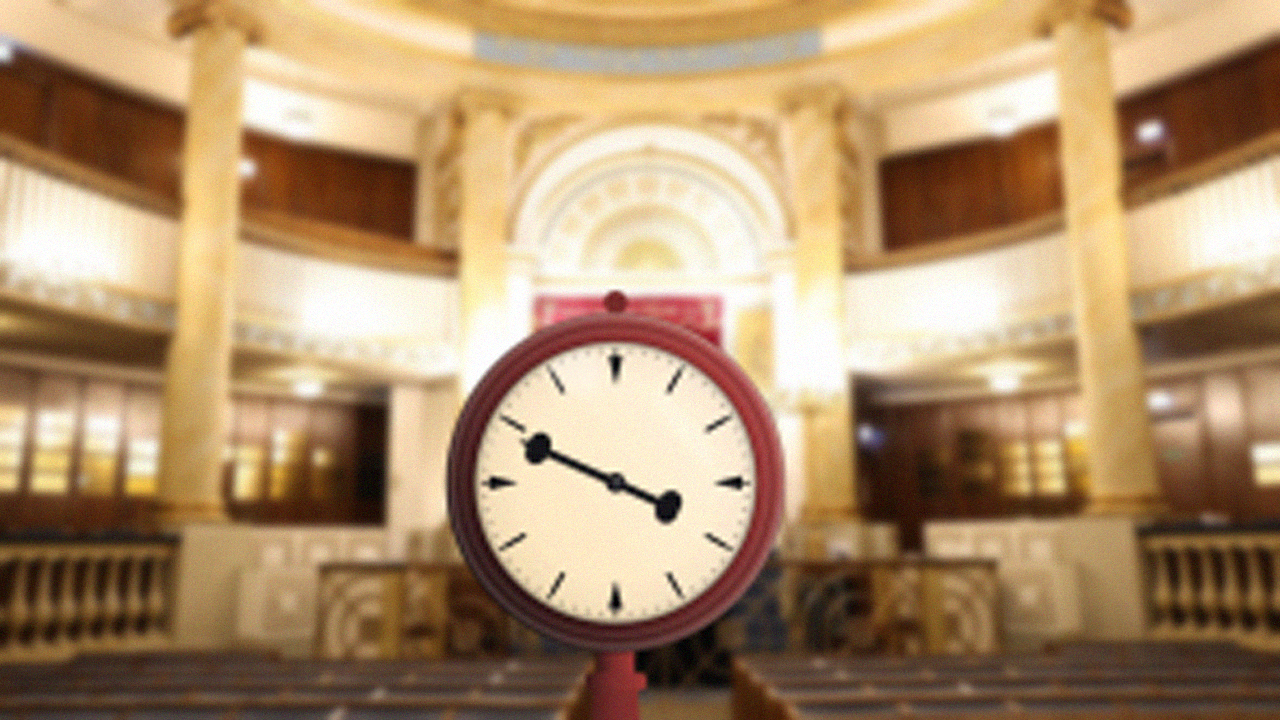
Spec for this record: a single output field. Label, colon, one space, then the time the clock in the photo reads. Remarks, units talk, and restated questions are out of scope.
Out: 3:49
